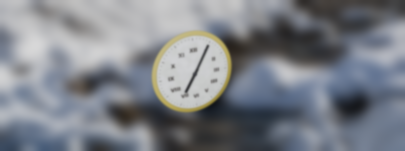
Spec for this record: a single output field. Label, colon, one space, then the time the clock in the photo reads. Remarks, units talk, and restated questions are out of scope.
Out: 7:05
